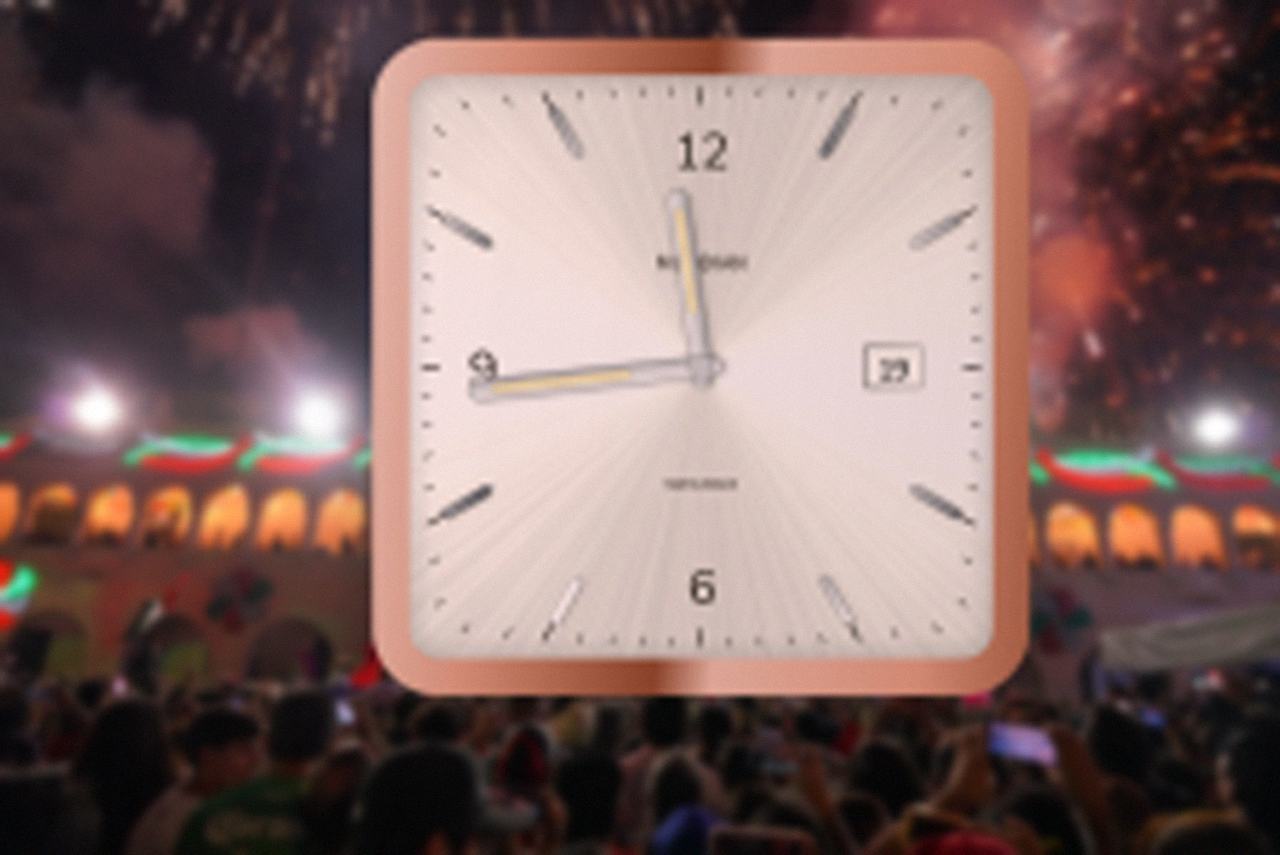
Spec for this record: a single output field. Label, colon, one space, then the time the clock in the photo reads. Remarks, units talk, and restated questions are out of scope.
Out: 11:44
